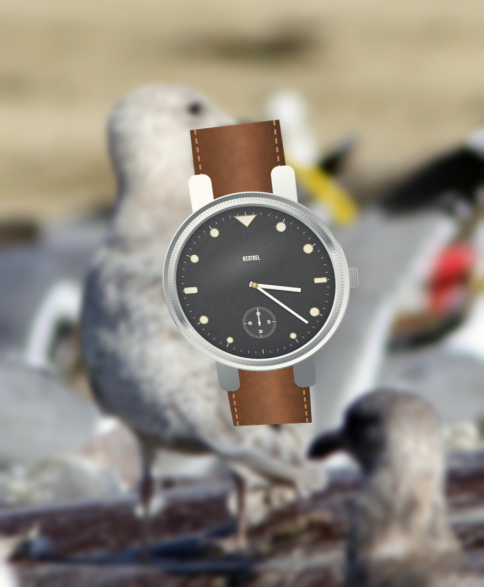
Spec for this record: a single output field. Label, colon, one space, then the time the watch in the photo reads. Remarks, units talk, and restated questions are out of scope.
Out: 3:22
